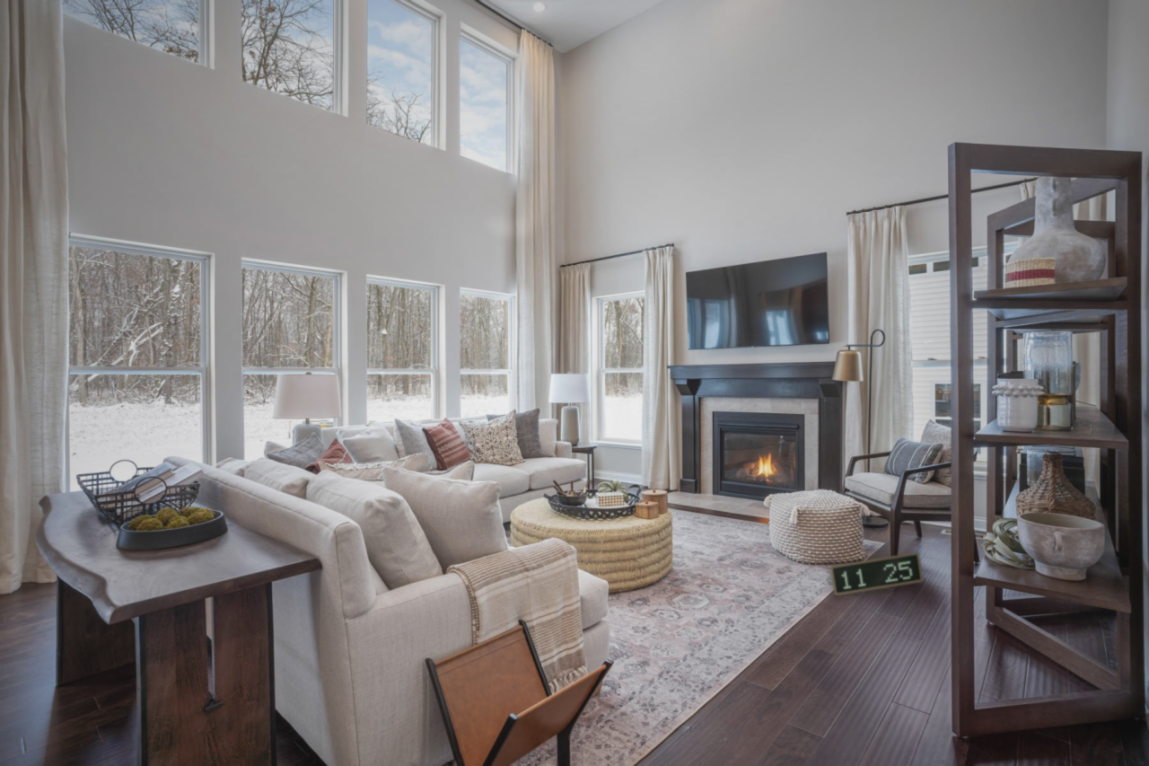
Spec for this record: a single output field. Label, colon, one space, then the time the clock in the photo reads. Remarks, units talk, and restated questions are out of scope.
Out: 11:25
